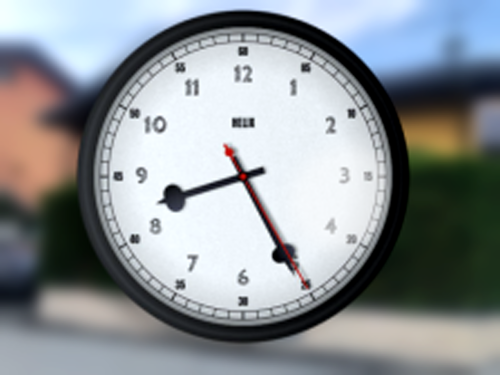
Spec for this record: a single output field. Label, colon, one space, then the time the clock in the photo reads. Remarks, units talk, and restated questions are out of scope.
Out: 8:25:25
